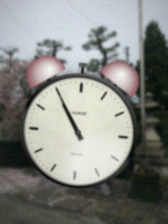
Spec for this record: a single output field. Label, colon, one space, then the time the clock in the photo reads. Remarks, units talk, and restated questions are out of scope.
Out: 10:55
